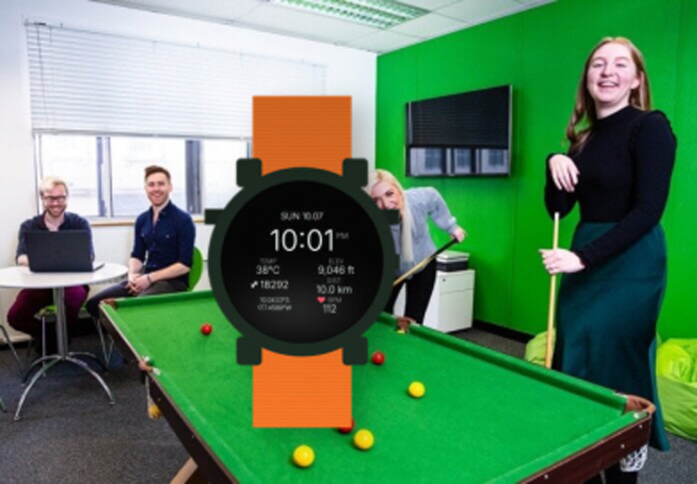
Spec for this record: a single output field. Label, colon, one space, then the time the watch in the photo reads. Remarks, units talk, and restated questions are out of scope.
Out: 10:01
